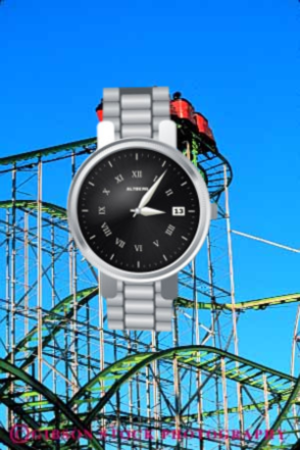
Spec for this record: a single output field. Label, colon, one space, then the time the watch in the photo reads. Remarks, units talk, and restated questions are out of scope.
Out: 3:06
